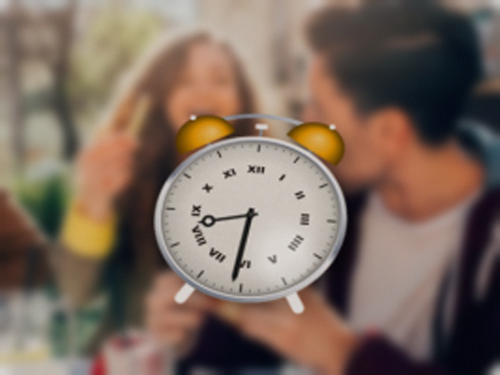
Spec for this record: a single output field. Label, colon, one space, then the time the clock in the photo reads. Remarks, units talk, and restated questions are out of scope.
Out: 8:31
